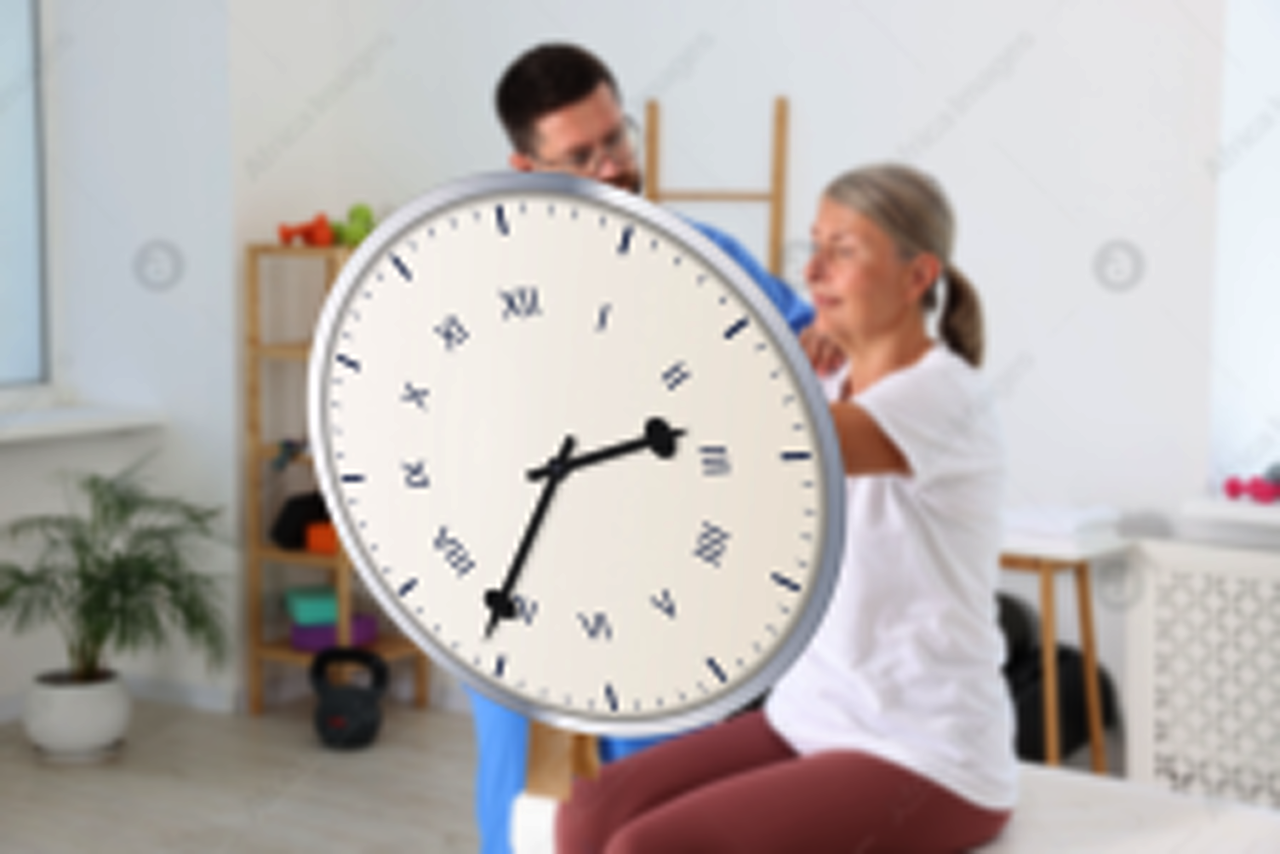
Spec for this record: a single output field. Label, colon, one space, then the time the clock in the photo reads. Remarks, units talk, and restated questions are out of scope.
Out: 2:36
